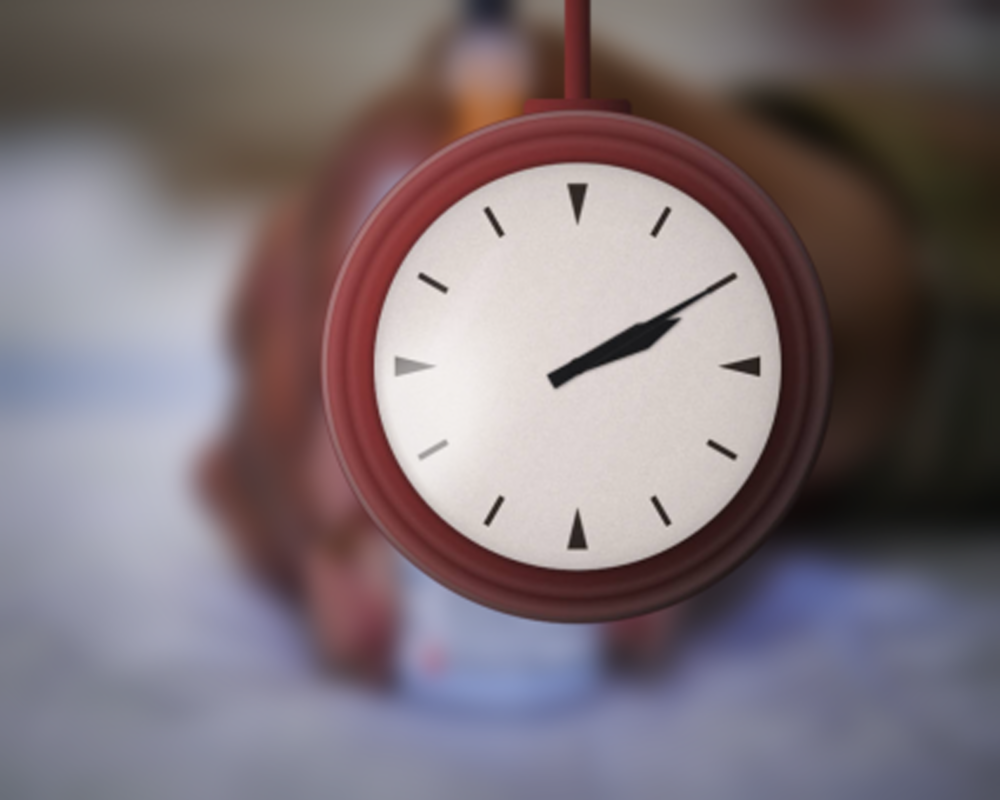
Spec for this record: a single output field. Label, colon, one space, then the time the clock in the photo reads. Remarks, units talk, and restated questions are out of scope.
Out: 2:10
